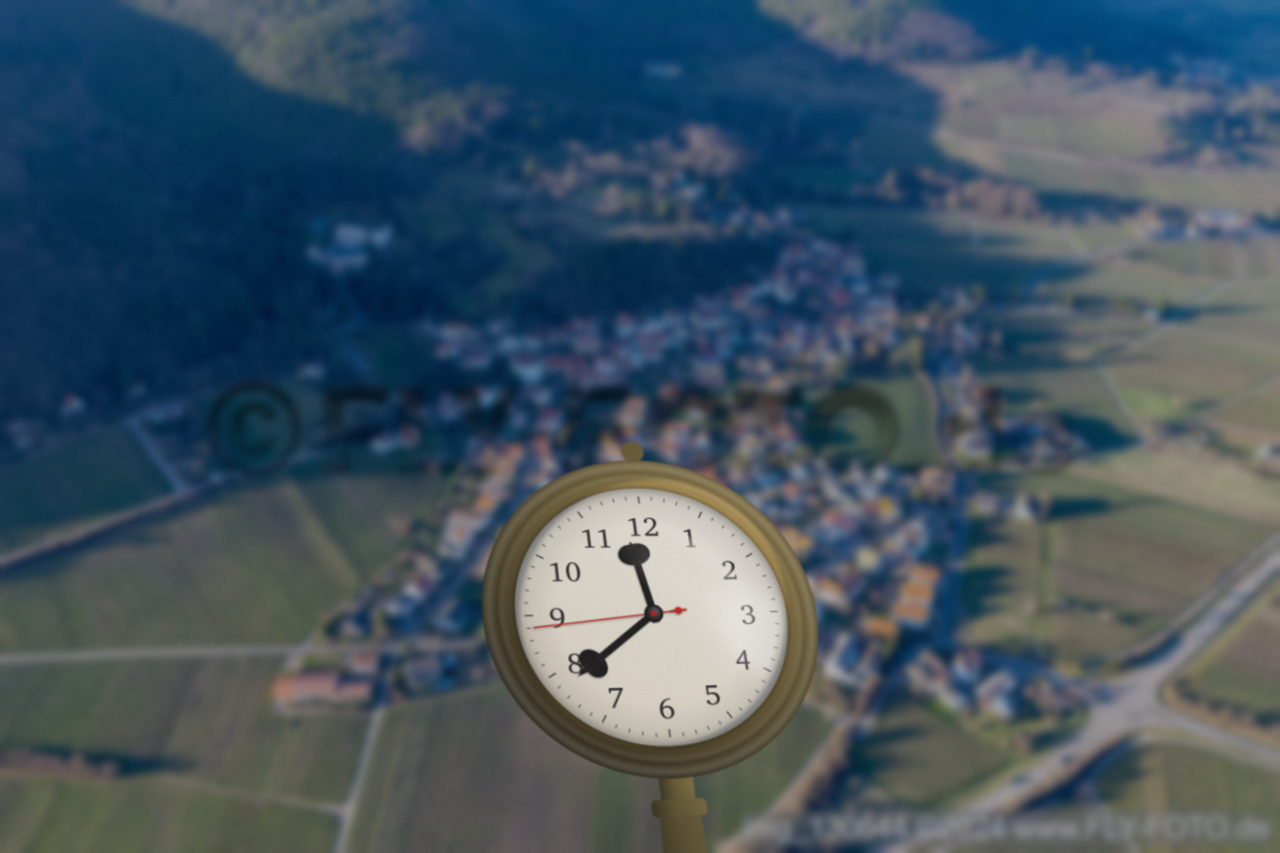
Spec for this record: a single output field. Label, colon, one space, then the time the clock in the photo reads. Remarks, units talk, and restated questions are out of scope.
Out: 11:38:44
